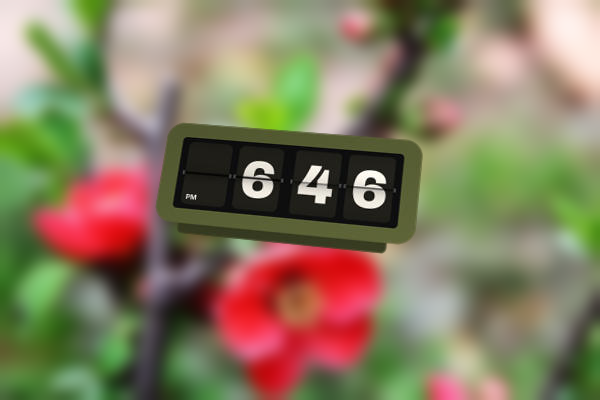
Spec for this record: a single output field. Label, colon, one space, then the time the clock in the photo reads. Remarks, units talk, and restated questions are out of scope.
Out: 6:46
